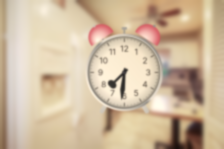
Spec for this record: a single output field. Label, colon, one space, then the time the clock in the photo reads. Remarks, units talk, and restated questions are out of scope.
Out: 7:31
